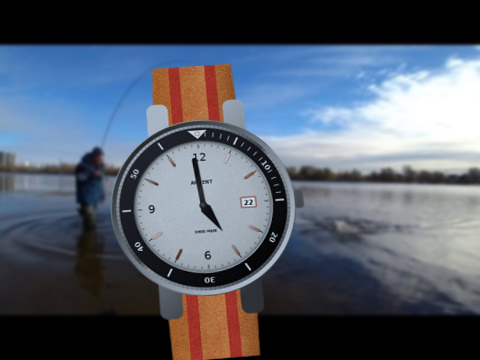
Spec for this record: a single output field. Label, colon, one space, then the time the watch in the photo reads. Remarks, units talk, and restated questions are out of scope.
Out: 4:59
